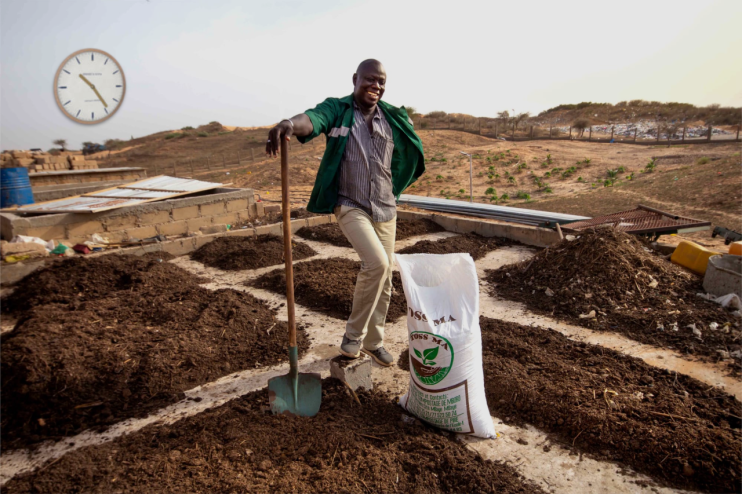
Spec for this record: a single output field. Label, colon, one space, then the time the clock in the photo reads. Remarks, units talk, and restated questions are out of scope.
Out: 10:24
